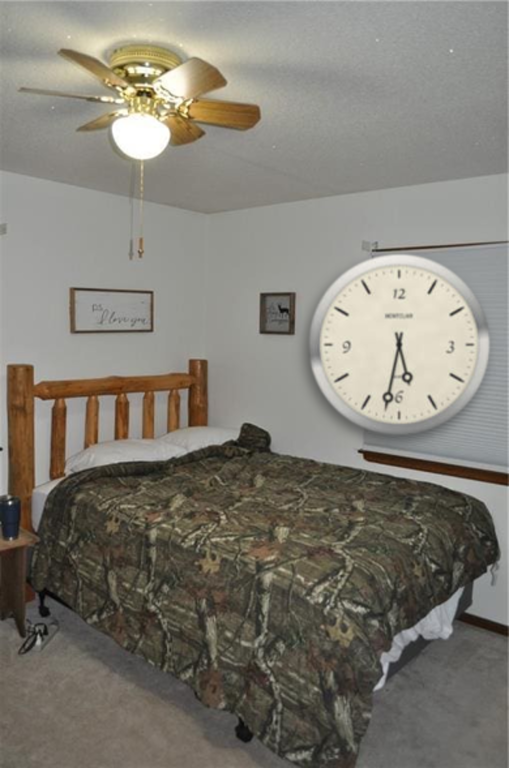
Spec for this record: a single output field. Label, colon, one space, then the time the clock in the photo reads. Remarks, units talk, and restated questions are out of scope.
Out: 5:32
